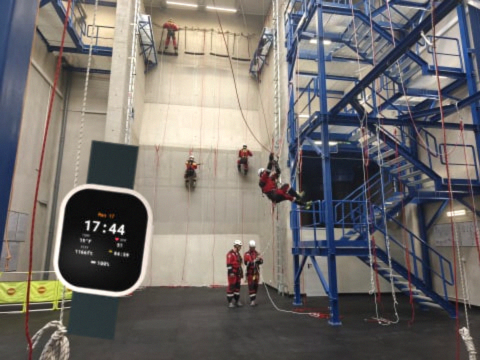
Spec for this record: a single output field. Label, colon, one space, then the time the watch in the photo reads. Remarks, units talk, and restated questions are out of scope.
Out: 17:44
